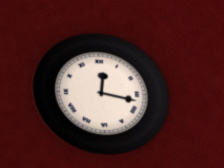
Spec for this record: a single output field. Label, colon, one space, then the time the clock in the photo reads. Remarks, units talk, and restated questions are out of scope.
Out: 12:17
